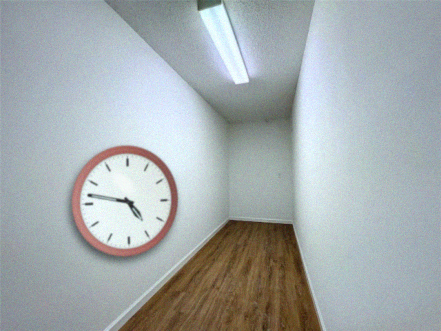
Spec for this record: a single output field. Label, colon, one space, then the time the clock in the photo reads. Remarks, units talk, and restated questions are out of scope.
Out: 4:47
